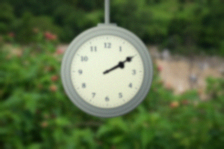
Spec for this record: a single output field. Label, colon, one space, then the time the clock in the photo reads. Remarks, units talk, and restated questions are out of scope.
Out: 2:10
